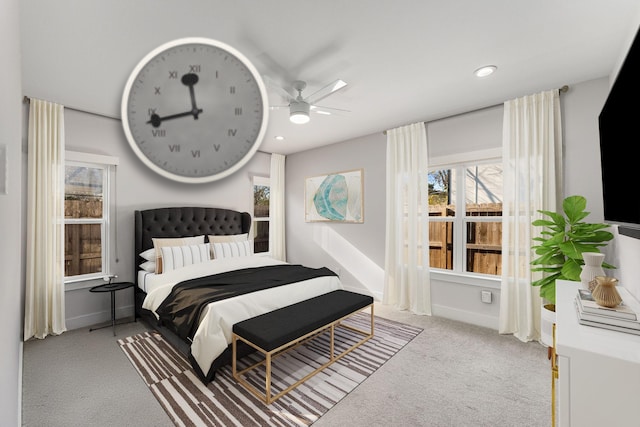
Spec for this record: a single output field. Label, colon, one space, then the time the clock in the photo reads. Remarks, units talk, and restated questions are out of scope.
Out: 11:43
